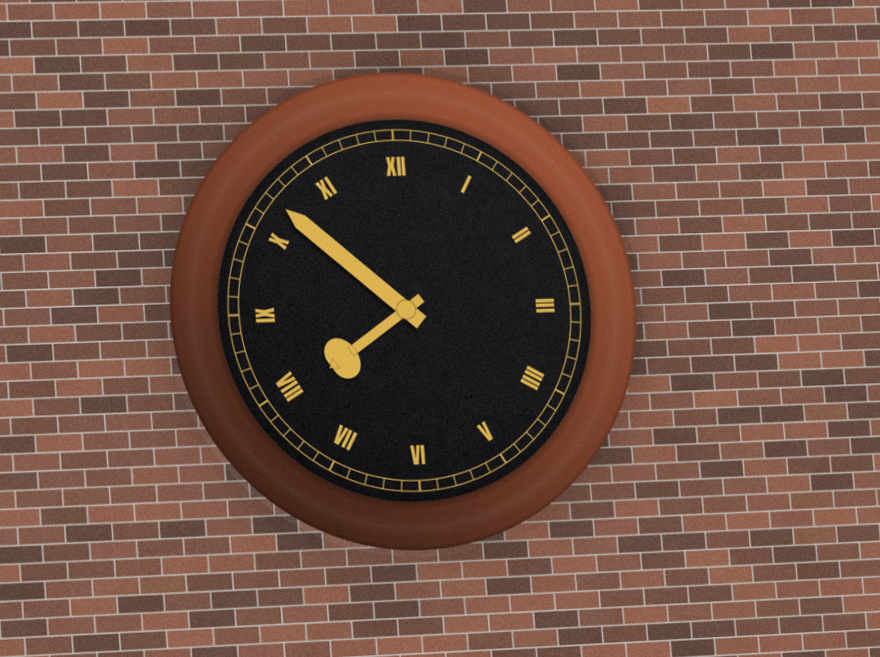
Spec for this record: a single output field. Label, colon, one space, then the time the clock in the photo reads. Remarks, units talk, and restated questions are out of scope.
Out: 7:52
